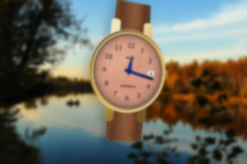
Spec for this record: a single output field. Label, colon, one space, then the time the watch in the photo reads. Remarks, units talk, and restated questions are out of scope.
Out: 12:17
